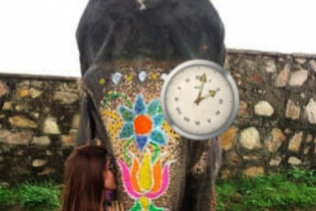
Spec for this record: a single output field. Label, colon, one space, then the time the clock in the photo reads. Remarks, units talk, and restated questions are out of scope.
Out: 2:02
